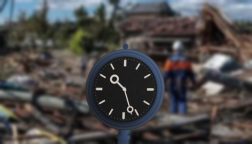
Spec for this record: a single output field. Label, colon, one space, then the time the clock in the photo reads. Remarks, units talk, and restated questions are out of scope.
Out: 10:27
